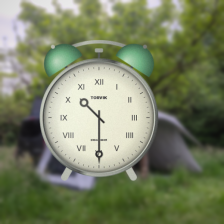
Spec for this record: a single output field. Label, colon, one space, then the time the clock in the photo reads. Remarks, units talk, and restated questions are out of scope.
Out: 10:30
